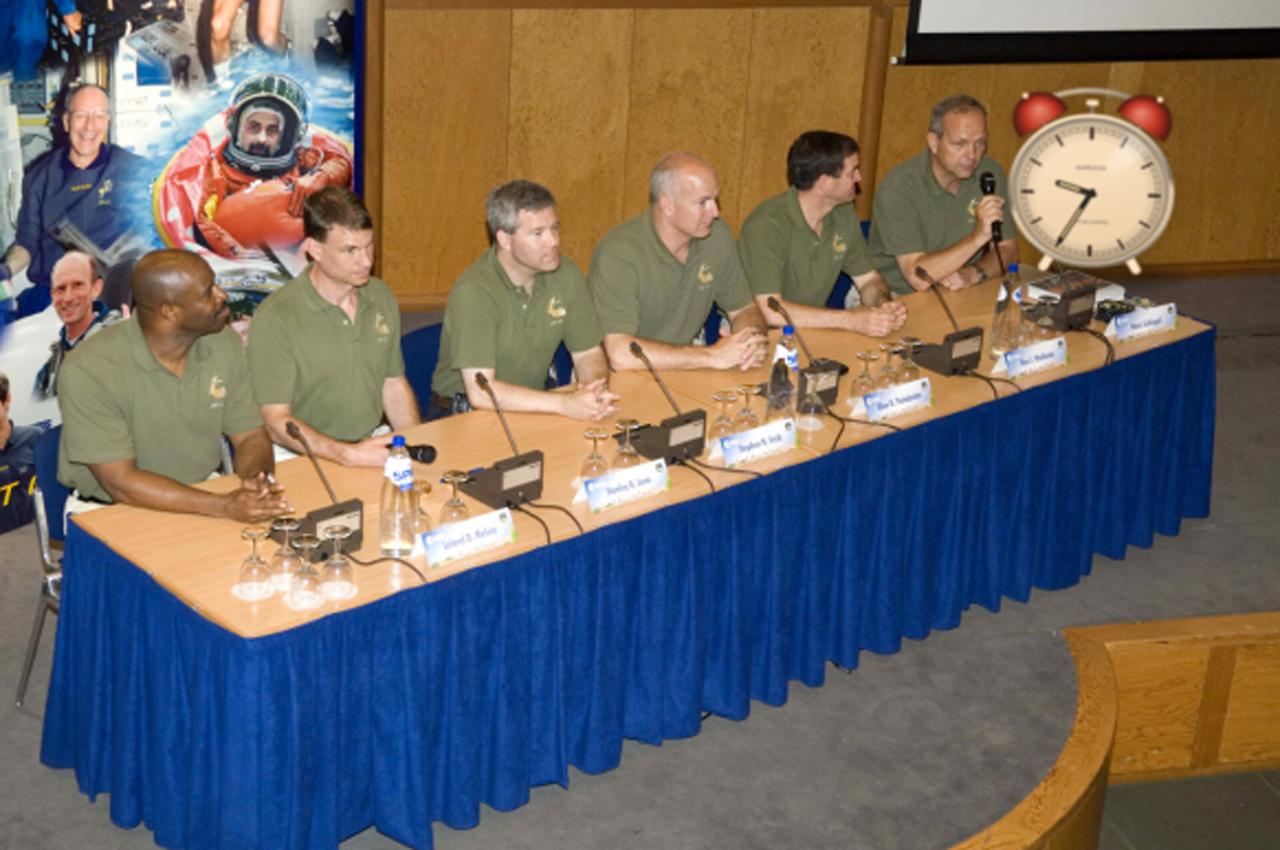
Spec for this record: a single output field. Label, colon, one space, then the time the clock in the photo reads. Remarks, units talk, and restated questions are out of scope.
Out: 9:35
